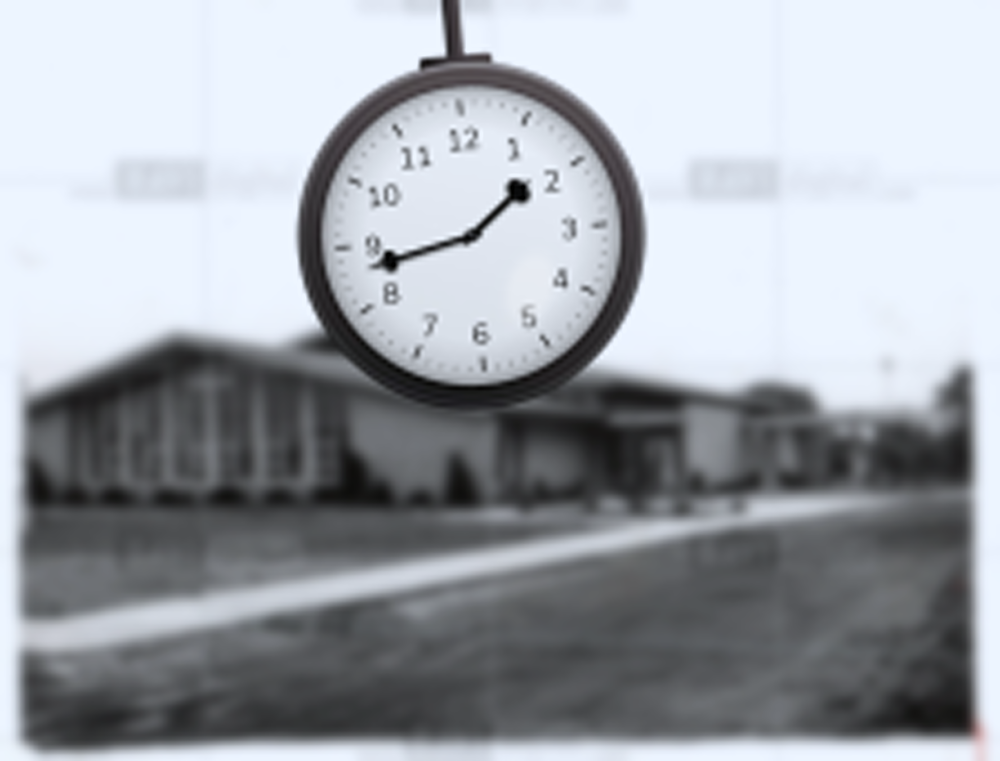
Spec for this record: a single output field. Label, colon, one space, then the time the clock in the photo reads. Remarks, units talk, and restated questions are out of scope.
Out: 1:43
